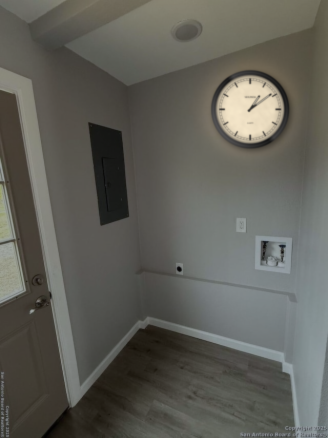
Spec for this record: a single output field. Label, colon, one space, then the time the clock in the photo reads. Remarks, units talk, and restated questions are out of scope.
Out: 1:09
